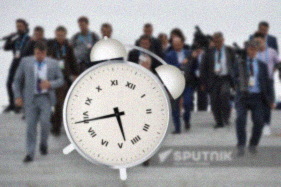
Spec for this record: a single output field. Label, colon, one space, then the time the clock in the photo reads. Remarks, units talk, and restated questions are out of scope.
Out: 4:39
